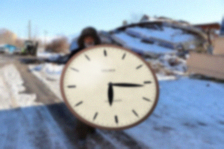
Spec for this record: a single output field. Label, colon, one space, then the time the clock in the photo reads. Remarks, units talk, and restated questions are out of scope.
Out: 6:16
